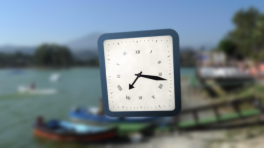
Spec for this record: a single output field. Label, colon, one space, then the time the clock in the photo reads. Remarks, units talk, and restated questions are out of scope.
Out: 7:17
